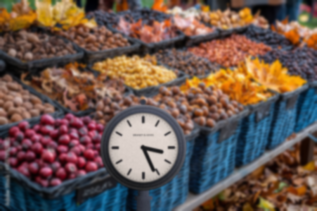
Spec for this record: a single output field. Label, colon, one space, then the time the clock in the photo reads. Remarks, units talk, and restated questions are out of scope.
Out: 3:26
